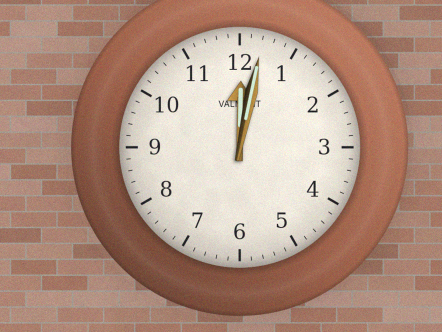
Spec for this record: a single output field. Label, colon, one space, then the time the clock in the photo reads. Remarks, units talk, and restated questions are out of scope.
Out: 12:02
